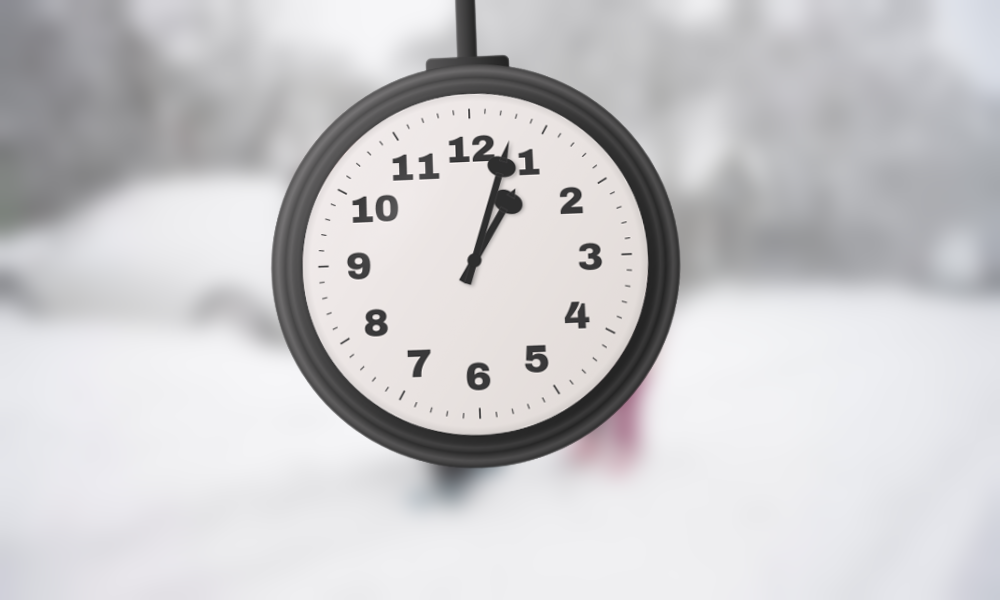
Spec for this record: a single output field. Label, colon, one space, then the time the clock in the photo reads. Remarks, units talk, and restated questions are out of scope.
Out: 1:03
